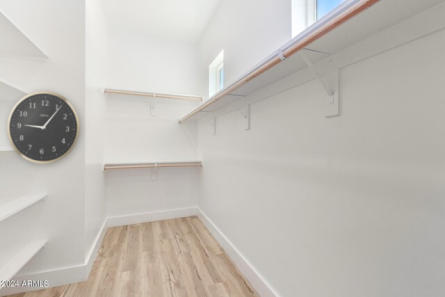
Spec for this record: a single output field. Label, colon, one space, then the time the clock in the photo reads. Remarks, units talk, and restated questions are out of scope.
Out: 9:06
